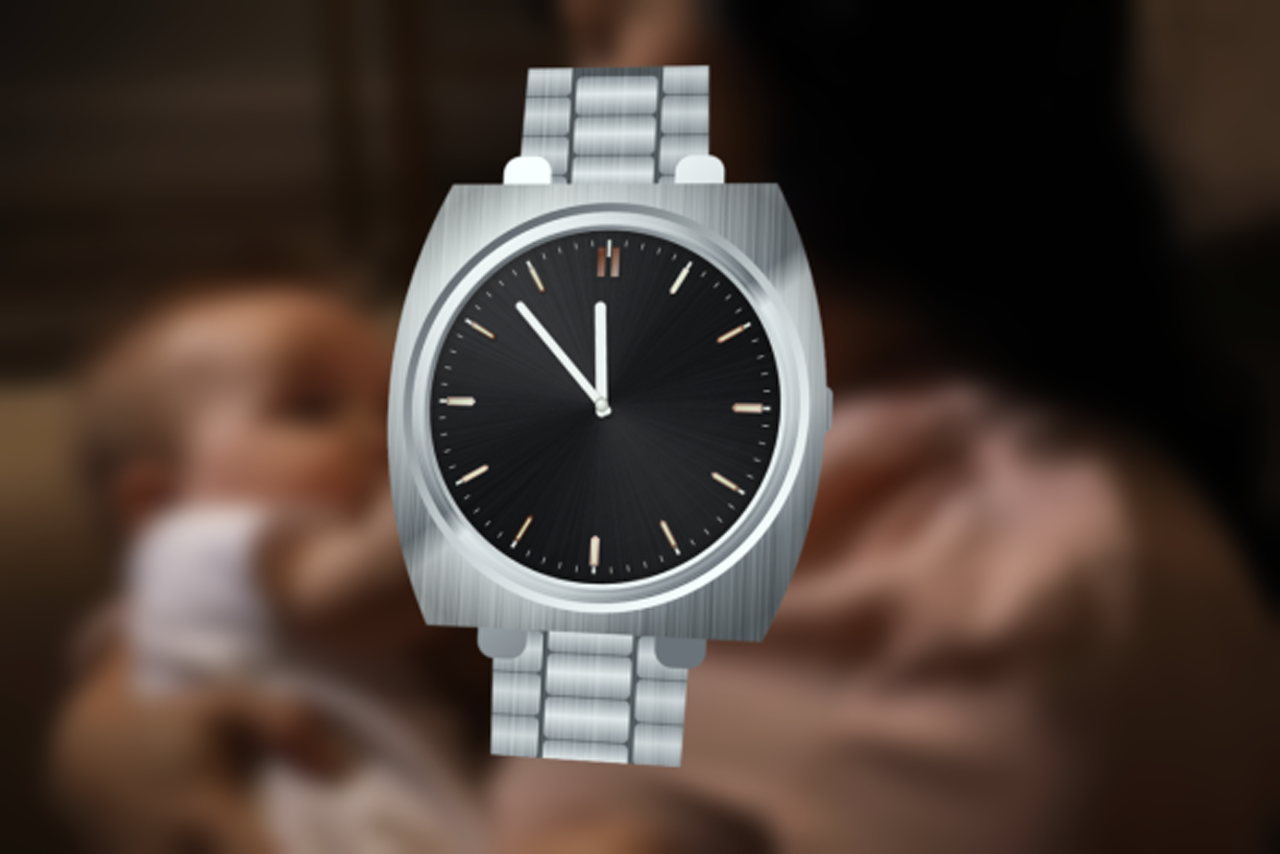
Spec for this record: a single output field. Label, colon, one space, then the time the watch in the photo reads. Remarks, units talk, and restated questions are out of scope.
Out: 11:53
